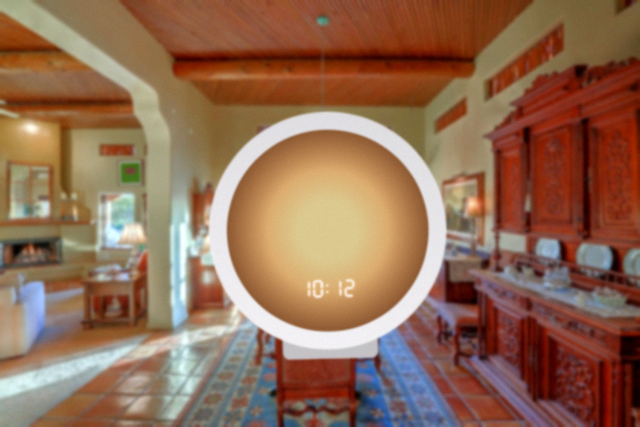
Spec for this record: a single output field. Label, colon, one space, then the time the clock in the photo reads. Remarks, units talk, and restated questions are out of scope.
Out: 10:12
